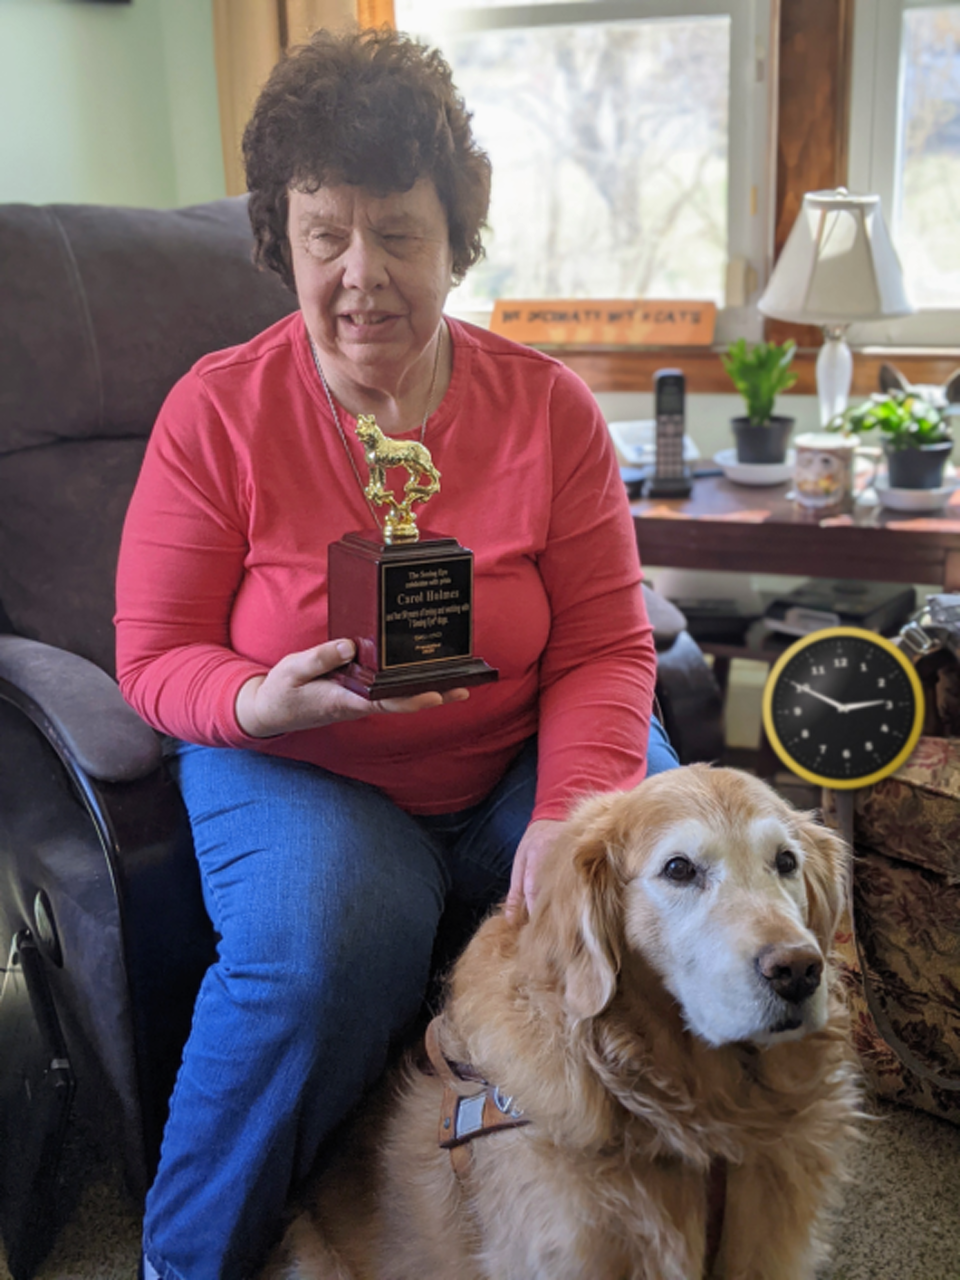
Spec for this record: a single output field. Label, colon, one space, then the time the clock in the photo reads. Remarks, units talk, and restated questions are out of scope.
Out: 2:50
